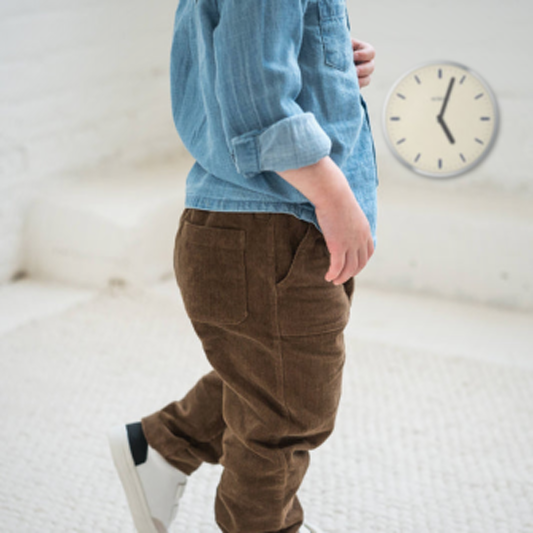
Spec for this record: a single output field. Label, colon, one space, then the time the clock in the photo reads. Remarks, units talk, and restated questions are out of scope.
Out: 5:03
